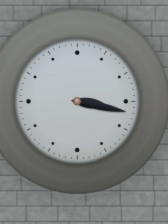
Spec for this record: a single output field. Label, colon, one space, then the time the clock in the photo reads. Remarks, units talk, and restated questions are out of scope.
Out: 3:17
